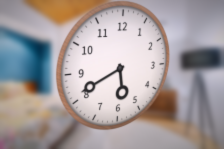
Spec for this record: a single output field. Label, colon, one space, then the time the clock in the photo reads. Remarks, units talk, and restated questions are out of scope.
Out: 5:41
